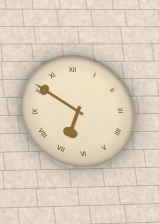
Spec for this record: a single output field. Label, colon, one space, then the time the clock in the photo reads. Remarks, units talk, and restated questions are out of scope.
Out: 6:51
